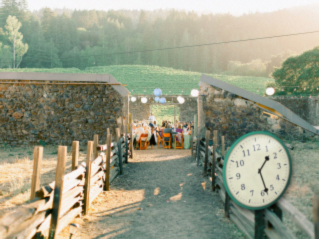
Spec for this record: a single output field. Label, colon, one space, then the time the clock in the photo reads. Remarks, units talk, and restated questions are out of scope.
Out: 1:28
